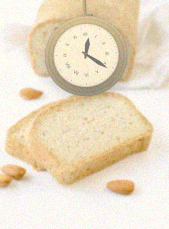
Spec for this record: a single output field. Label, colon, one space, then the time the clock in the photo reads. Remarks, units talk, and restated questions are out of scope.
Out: 12:21
